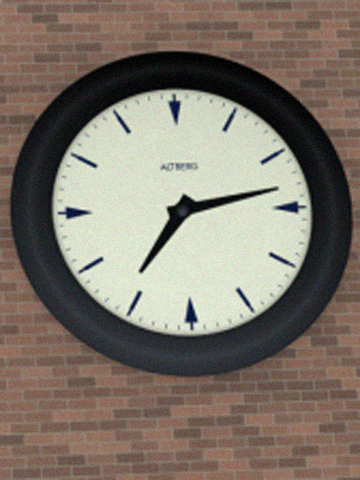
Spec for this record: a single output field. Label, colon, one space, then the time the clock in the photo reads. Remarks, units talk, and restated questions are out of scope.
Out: 7:13
